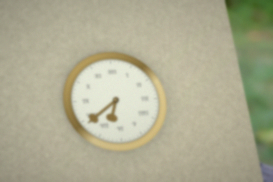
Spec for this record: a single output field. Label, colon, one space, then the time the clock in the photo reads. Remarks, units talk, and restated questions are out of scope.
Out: 6:39
